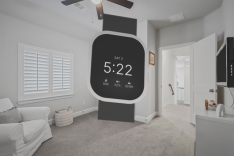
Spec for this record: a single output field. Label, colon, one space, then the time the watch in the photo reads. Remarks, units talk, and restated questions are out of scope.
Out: 5:22
